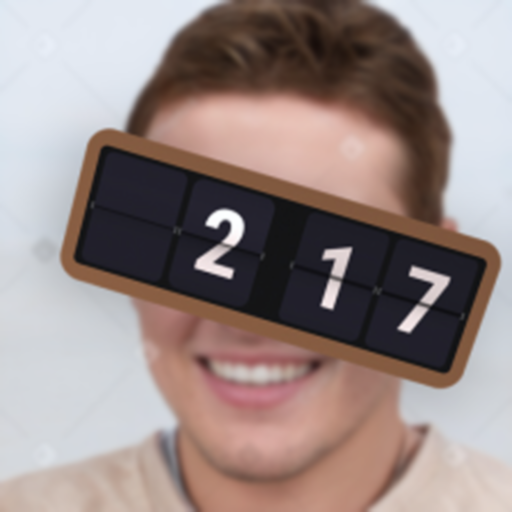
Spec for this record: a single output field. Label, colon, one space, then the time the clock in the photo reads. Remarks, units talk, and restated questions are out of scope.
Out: 2:17
